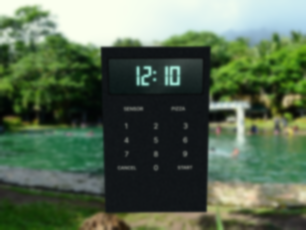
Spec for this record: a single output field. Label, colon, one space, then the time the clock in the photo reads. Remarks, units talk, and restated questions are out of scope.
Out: 12:10
